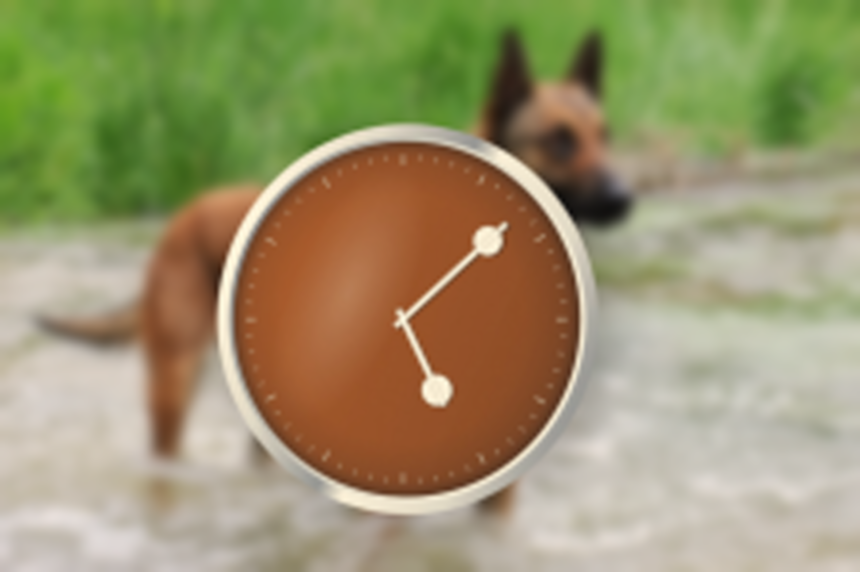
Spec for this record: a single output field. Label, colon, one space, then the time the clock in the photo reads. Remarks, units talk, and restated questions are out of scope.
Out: 5:08
